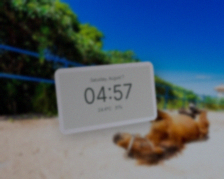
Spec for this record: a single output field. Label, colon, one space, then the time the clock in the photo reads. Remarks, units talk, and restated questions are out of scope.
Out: 4:57
